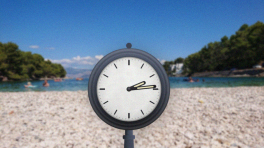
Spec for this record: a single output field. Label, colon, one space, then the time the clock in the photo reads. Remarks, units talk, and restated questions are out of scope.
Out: 2:14
